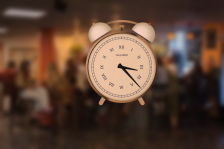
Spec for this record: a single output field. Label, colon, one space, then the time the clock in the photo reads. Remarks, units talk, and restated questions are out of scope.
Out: 3:23
